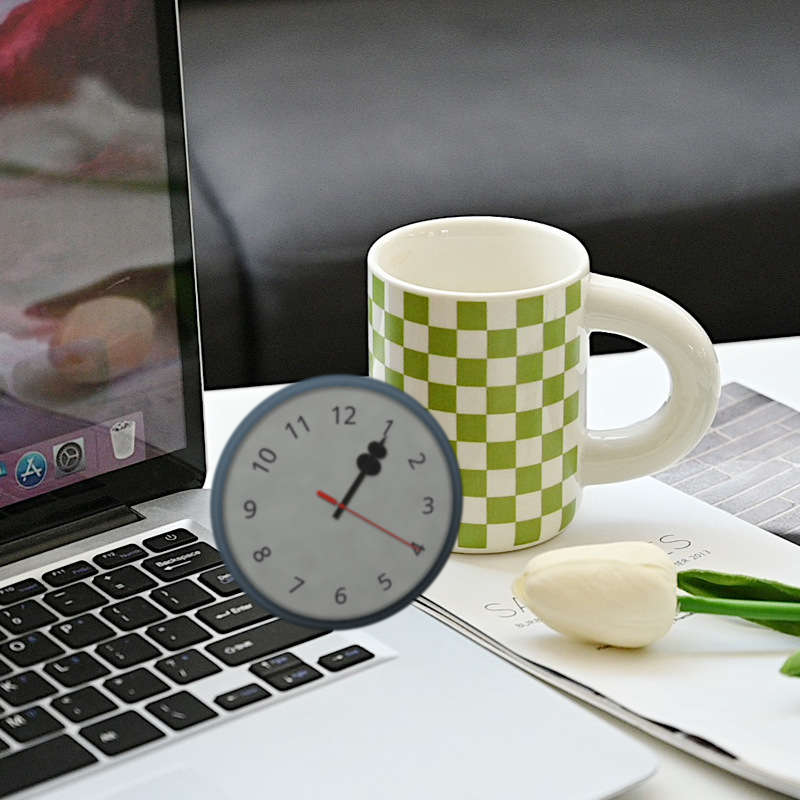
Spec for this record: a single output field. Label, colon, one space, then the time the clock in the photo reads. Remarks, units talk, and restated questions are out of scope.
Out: 1:05:20
